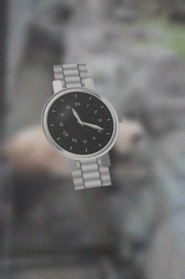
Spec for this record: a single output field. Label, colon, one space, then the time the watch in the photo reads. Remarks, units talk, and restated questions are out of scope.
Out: 11:19
